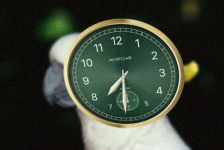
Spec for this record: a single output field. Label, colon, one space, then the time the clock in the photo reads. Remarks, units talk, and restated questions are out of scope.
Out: 7:31
